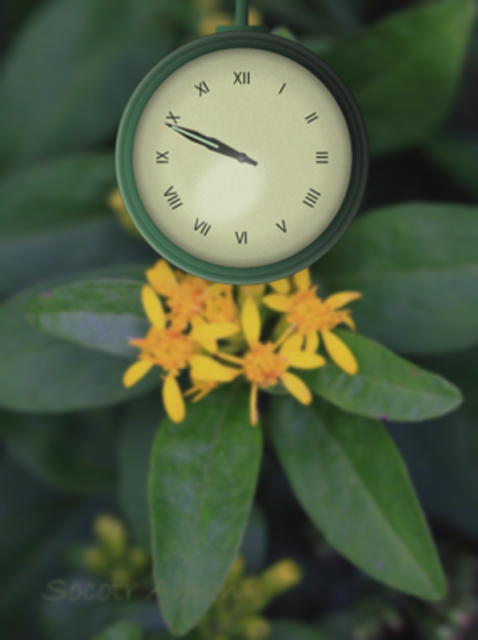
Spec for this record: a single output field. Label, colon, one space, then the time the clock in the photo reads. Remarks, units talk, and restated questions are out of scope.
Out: 9:49
